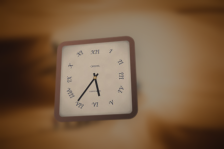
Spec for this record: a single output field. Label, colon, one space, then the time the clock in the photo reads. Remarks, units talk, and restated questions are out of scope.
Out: 5:36
